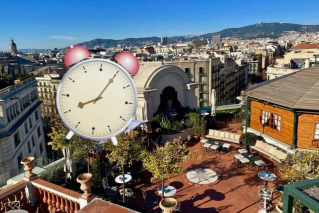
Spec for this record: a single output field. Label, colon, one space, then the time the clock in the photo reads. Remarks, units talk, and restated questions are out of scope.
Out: 8:05
